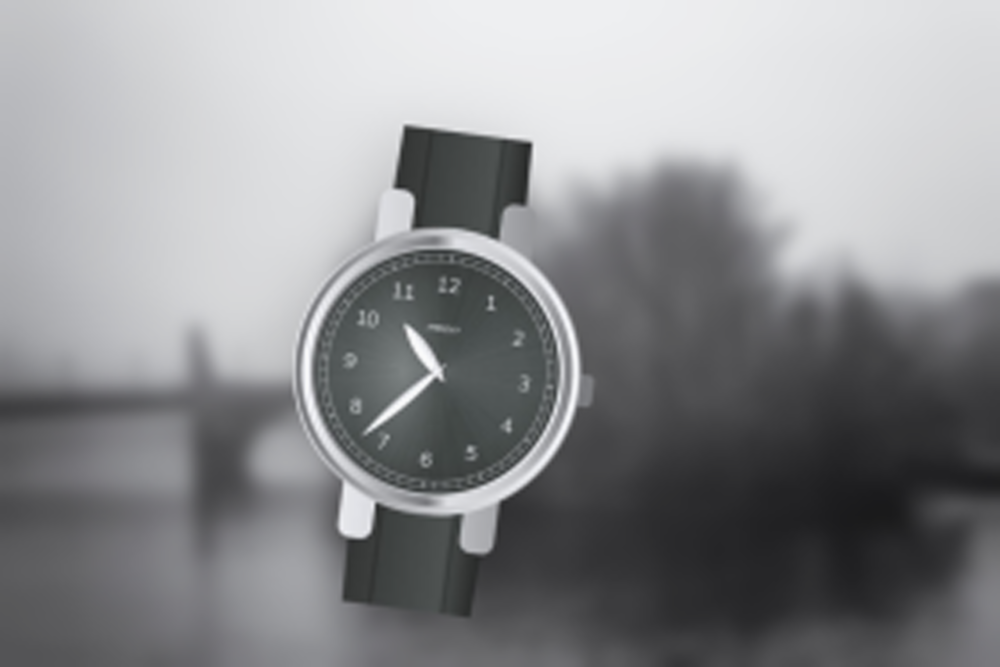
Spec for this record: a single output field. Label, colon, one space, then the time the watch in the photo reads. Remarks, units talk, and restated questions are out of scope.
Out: 10:37
